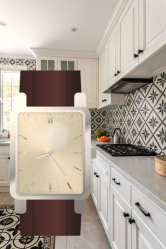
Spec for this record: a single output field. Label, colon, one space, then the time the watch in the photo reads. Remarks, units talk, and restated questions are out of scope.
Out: 8:24
